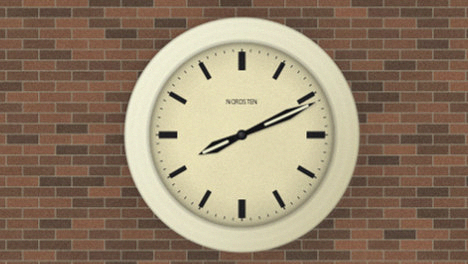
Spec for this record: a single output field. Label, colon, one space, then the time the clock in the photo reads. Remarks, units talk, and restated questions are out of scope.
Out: 8:11
